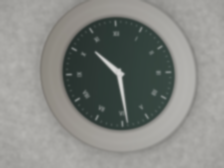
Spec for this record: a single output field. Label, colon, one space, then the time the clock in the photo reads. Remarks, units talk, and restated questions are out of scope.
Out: 10:29
